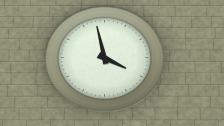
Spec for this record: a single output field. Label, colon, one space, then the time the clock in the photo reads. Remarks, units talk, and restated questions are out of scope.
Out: 3:58
